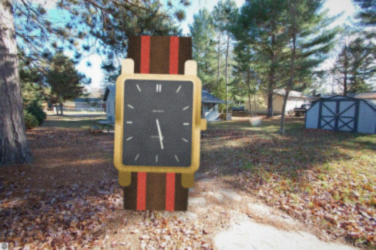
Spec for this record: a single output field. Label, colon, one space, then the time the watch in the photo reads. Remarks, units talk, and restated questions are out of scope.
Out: 5:28
